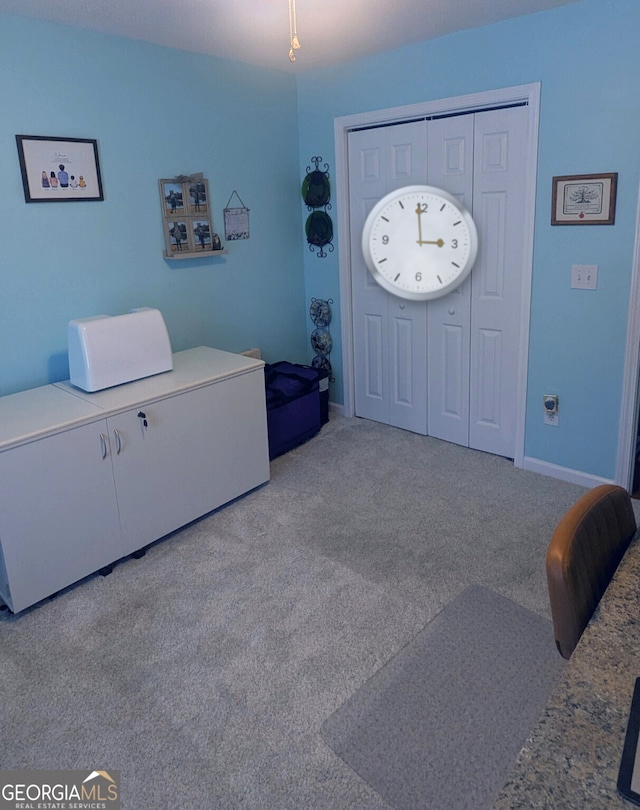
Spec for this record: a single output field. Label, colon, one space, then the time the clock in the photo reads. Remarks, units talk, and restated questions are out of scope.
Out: 2:59
